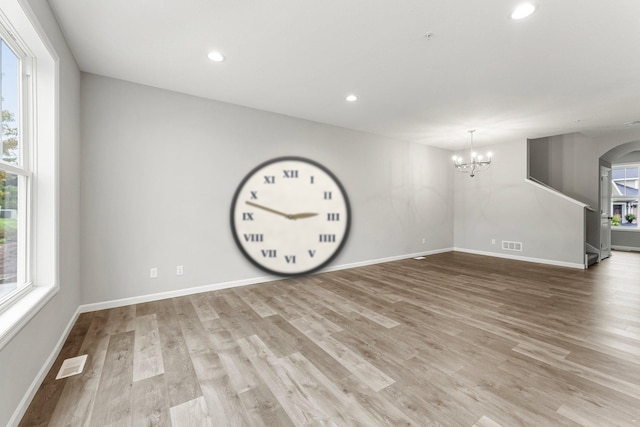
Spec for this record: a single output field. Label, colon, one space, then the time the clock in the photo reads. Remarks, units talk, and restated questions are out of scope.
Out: 2:48
